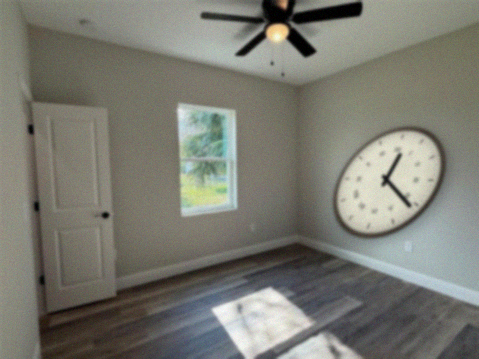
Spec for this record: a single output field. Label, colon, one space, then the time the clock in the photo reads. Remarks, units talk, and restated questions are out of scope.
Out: 12:21
